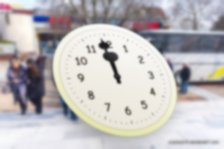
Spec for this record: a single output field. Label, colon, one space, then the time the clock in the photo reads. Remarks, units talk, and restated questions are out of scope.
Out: 11:59
